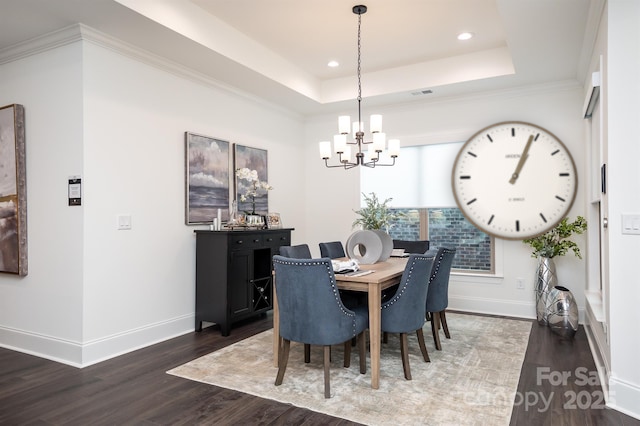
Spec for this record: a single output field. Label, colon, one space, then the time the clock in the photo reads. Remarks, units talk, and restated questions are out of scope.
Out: 1:04
